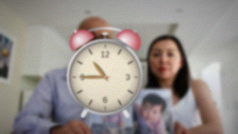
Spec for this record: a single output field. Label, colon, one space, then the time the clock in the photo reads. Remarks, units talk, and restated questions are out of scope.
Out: 10:45
